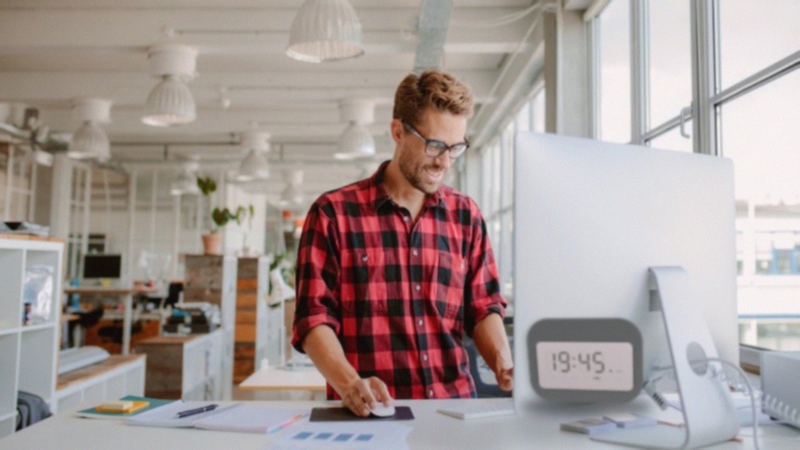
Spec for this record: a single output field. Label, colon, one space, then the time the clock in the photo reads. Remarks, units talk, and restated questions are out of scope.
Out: 19:45
